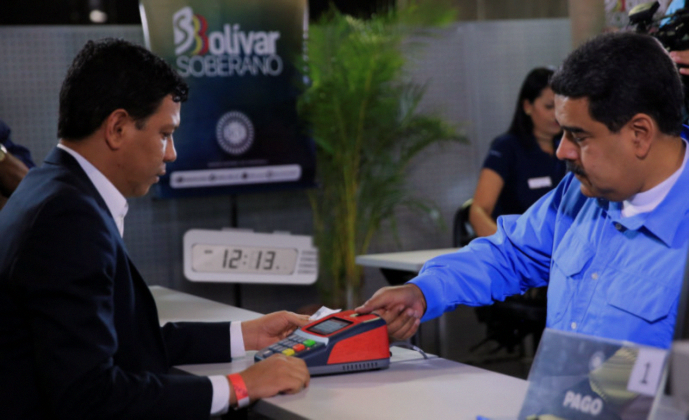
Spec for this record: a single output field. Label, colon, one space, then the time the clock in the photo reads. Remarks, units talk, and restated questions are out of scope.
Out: 12:13
